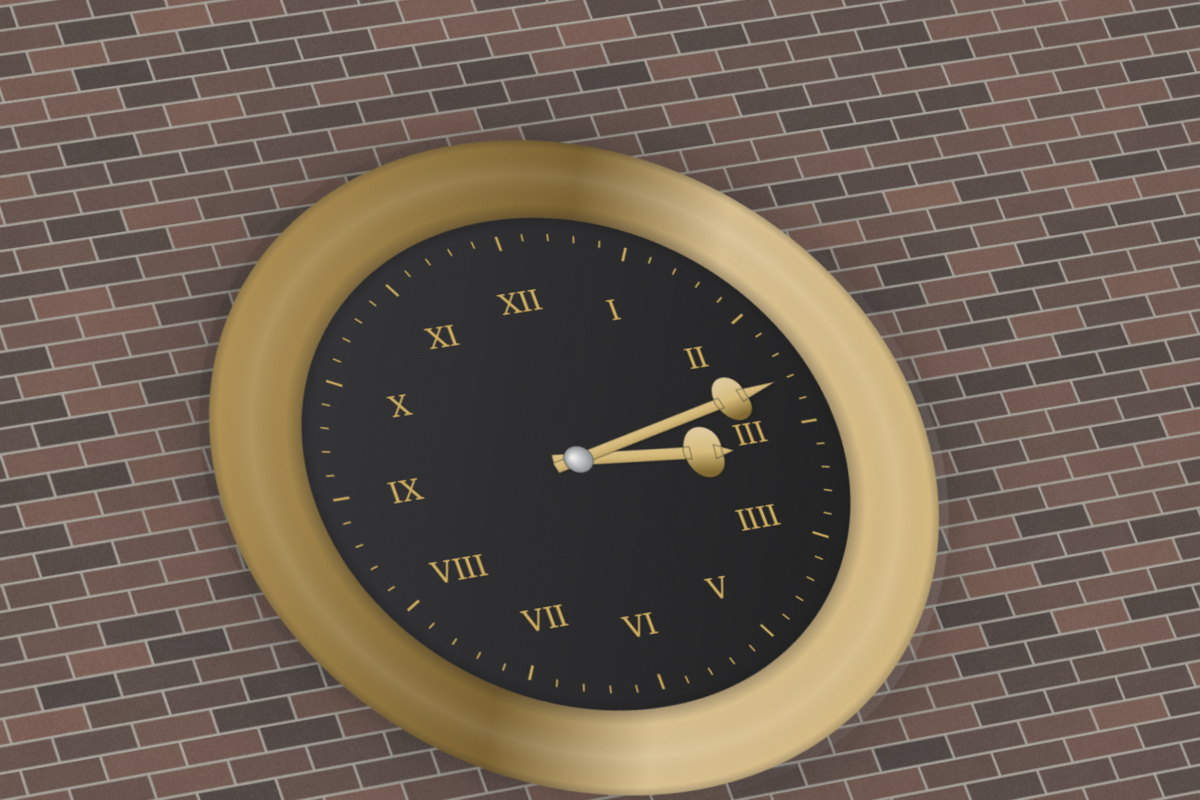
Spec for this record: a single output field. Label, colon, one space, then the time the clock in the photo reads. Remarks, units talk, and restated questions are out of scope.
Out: 3:13
